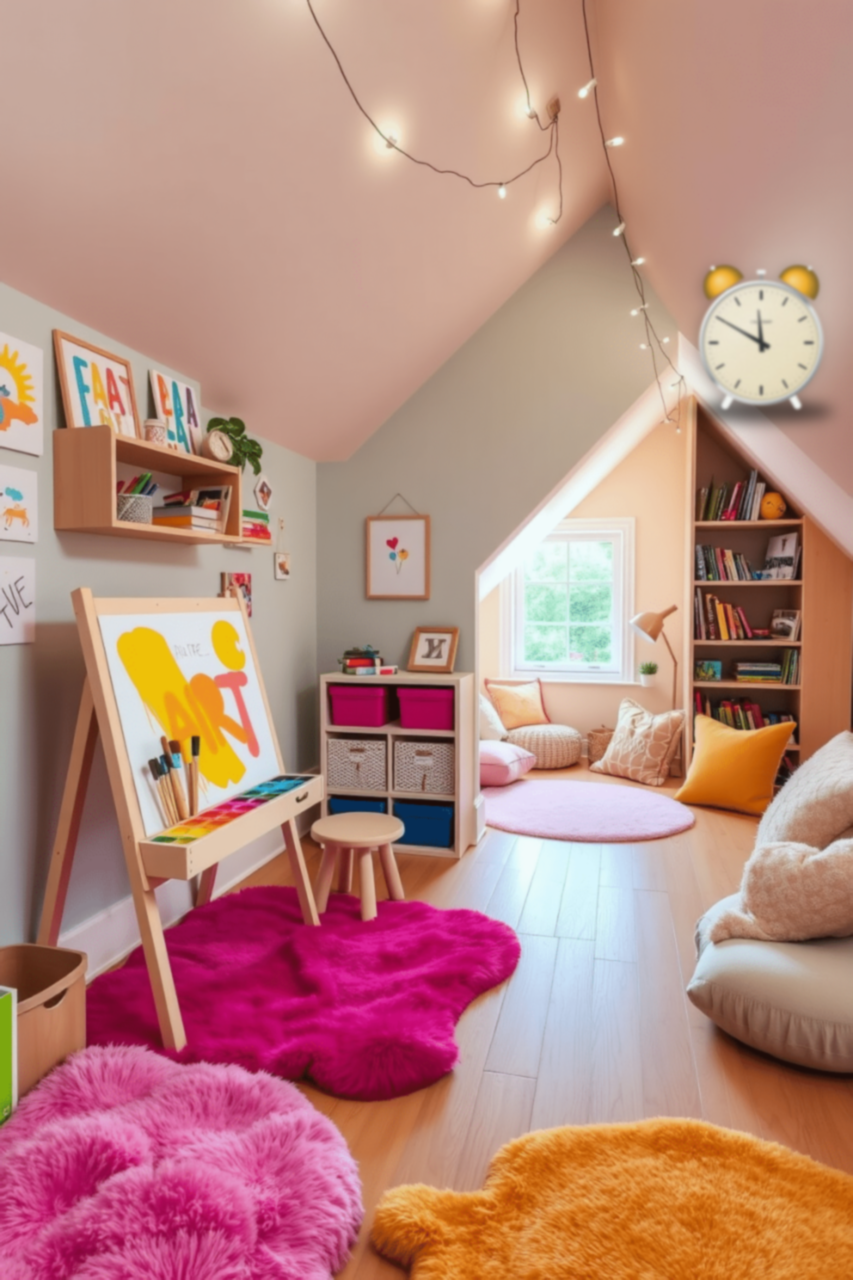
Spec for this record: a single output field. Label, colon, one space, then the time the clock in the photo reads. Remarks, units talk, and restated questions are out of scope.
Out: 11:50
